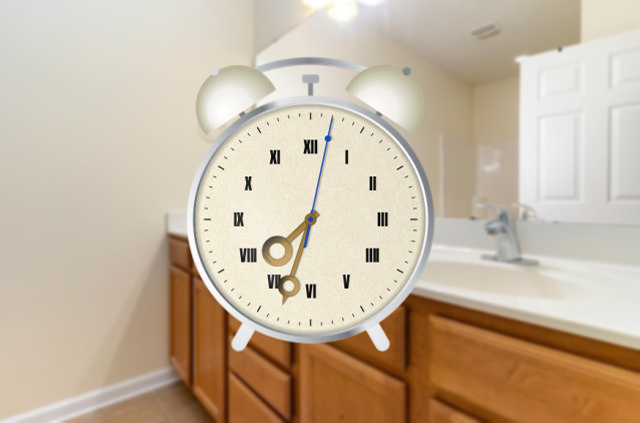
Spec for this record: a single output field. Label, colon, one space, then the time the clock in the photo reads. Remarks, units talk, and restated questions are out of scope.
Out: 7:33:02
